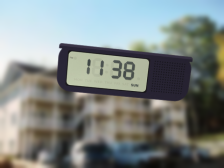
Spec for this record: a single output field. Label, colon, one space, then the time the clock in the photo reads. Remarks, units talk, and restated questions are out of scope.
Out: 11:38
